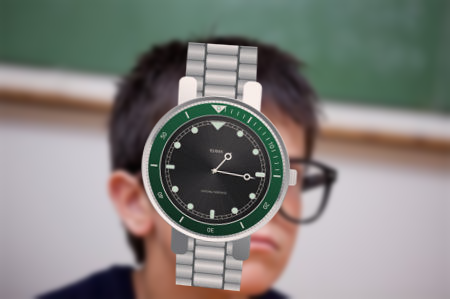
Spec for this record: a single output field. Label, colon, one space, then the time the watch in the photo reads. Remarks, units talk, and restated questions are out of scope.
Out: 1:16
